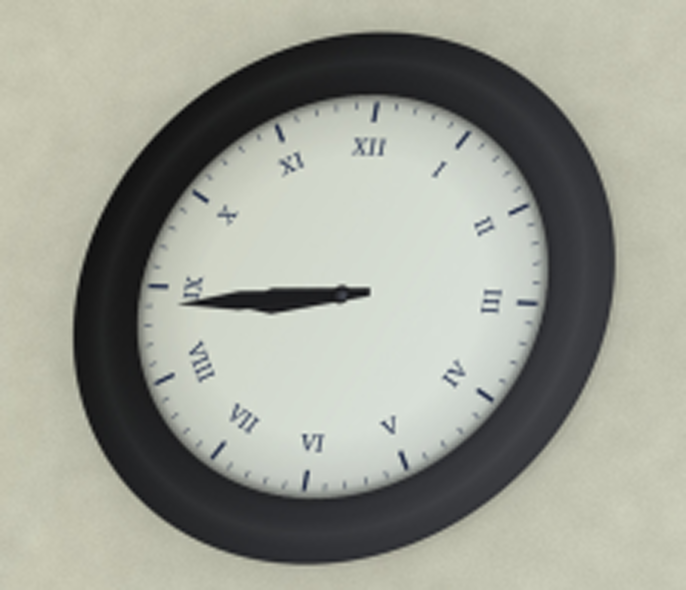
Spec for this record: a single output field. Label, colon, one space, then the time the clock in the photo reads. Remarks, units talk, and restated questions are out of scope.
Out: 8:44
